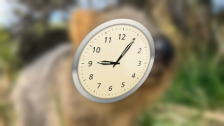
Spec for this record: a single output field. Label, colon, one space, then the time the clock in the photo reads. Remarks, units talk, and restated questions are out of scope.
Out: 9:05
